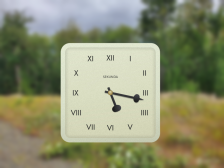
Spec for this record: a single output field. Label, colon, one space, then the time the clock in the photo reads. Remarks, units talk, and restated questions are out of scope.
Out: 5:17
